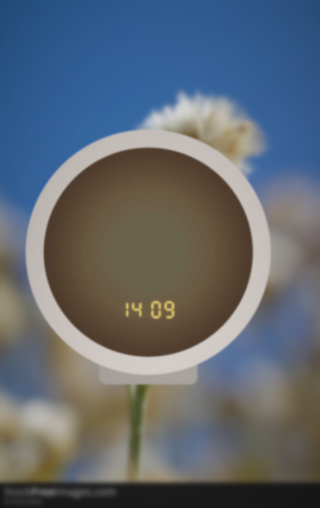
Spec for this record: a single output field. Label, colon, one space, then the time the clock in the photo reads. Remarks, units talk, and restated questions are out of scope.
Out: 14:09
